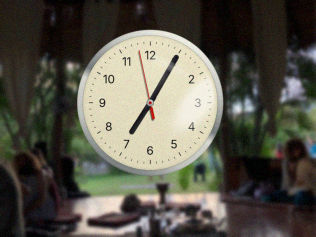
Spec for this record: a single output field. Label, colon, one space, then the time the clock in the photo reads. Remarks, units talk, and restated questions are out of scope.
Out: 7:04:58
